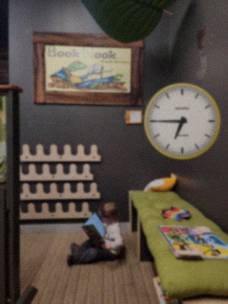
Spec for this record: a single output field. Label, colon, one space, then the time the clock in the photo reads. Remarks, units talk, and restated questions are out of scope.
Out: 6:45
